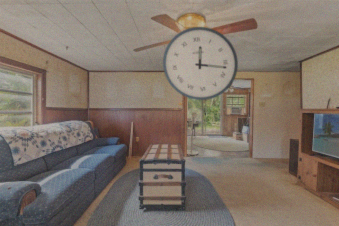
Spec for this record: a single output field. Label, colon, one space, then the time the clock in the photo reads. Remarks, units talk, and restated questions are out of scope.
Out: 12:17
